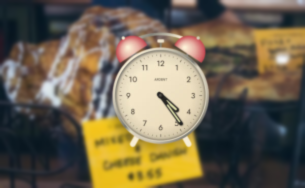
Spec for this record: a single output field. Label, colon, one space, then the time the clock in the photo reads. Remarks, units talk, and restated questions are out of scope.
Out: 4:24
